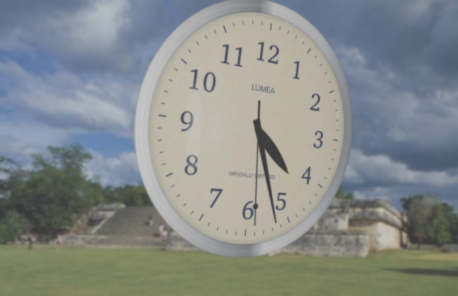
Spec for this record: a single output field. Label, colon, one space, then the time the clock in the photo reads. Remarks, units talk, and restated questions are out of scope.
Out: 4:26:29
